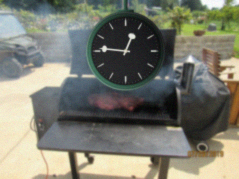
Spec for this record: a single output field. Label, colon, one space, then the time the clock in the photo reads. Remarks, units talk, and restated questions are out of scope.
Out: 12:46
